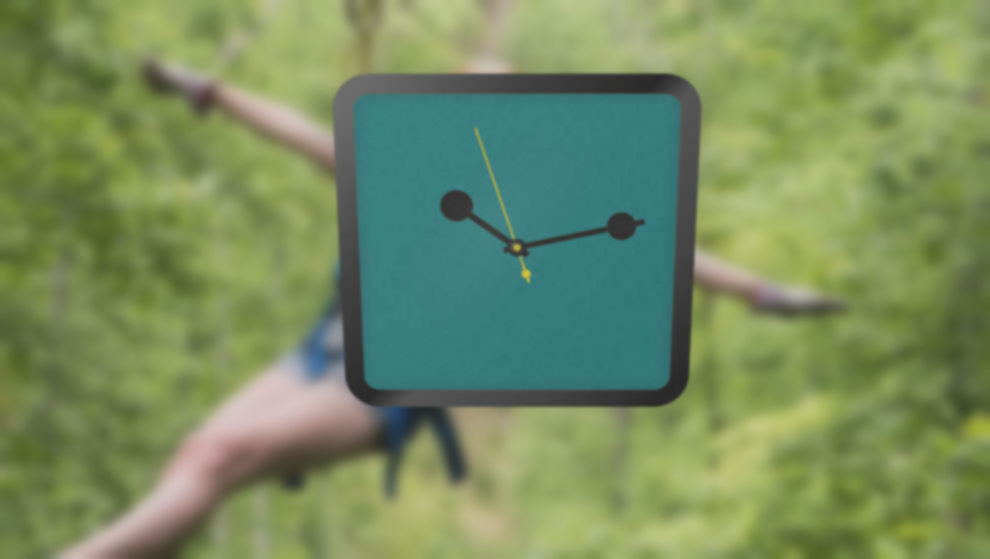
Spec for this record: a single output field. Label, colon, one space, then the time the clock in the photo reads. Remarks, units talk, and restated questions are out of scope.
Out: 10:12:57
